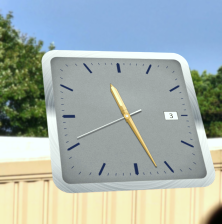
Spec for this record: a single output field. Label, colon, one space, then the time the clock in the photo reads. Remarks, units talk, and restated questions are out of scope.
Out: 11:26:41
